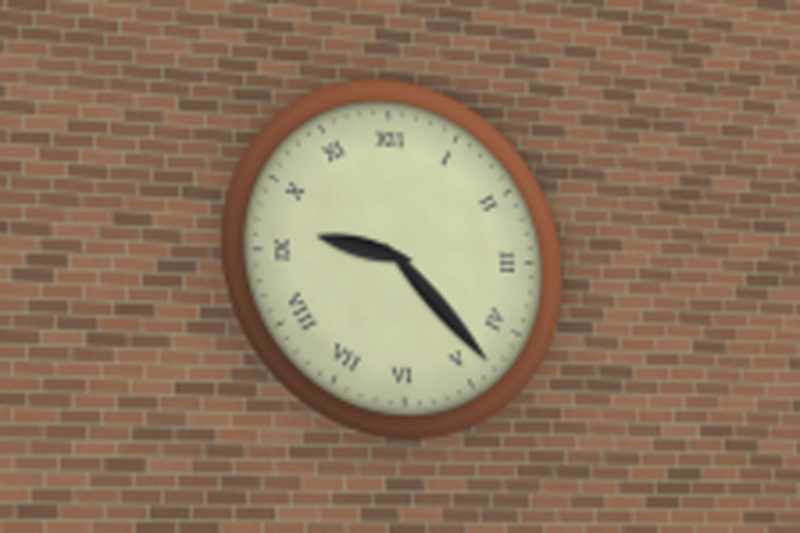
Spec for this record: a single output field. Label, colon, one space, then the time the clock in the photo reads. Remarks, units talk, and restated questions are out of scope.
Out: 9:23
